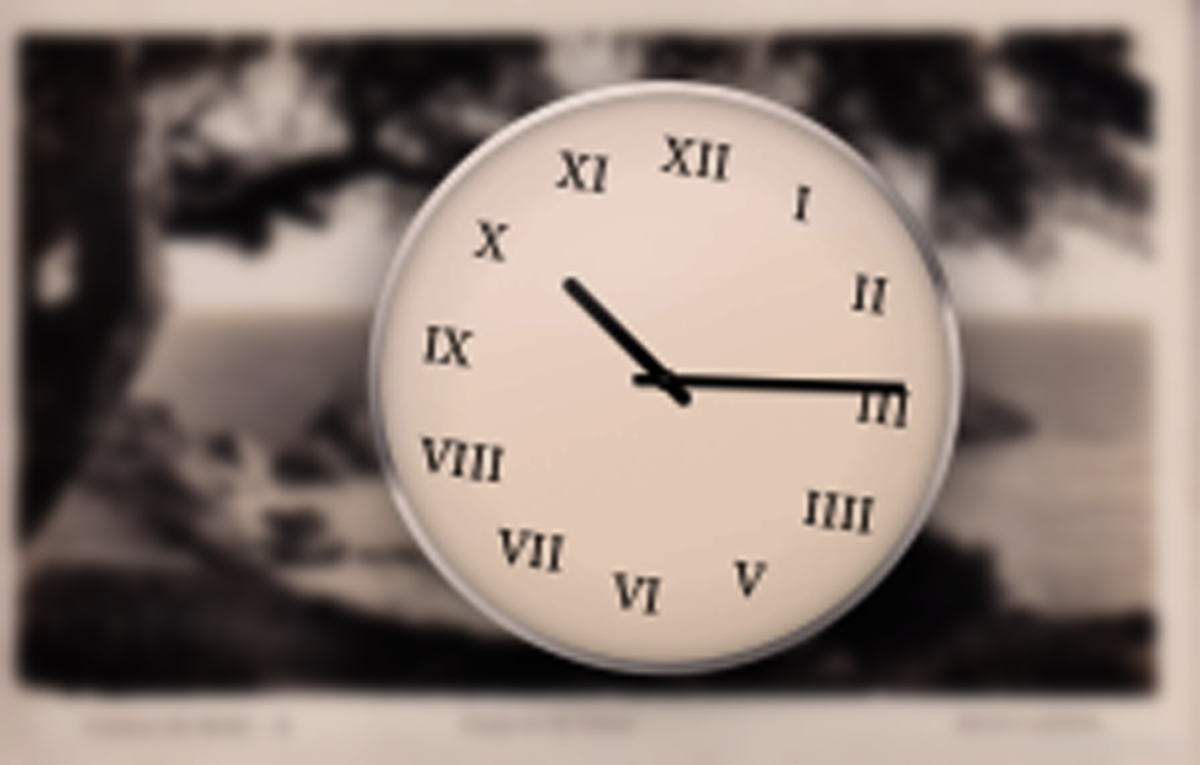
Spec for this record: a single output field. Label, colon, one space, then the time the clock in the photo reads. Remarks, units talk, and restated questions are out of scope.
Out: 10:14
